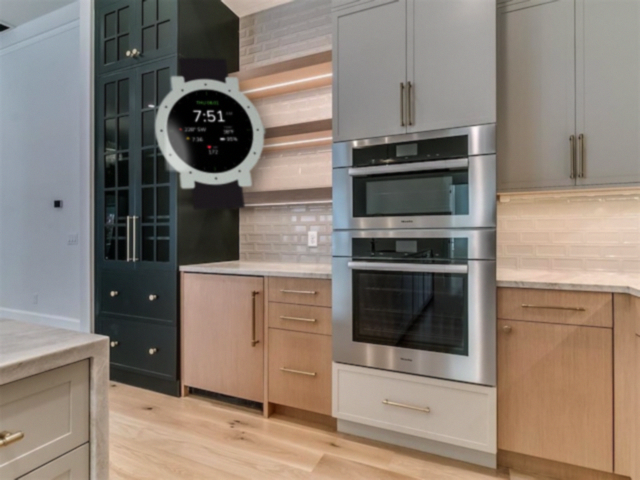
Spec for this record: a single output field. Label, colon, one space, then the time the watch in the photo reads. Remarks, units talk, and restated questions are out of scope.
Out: 7:51
